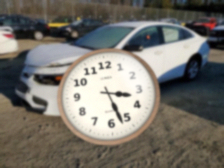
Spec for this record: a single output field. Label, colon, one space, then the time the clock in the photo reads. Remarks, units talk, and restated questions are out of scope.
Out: 3:27
